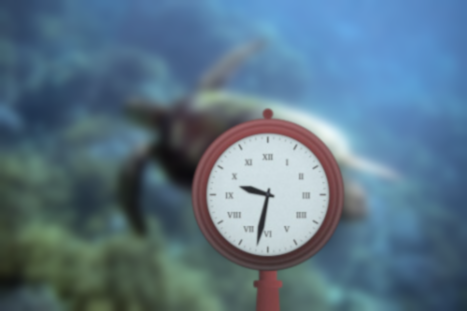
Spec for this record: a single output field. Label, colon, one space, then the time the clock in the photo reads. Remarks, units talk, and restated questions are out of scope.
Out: 9:32
